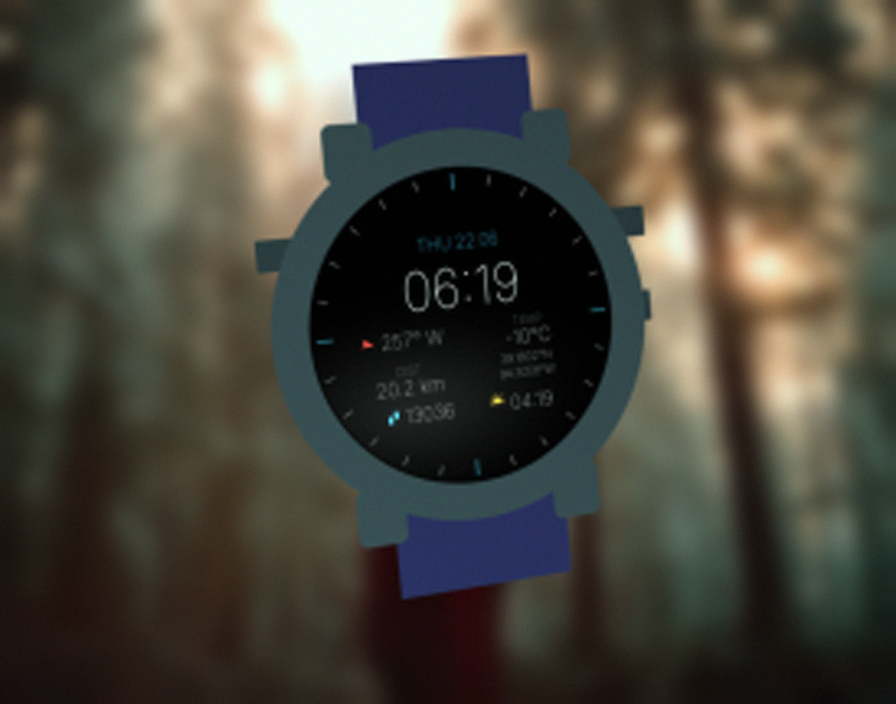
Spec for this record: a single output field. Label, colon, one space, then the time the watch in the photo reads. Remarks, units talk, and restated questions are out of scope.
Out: 6:19
